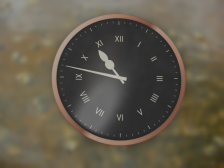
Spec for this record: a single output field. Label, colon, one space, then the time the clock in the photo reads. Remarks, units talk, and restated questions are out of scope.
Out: 10:47
